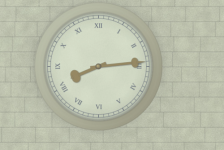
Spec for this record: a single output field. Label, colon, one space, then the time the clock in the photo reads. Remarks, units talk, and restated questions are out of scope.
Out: 8:14
